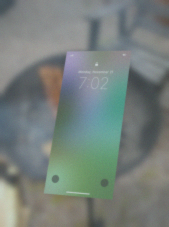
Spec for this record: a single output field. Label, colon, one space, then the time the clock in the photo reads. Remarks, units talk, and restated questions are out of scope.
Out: 7:02
